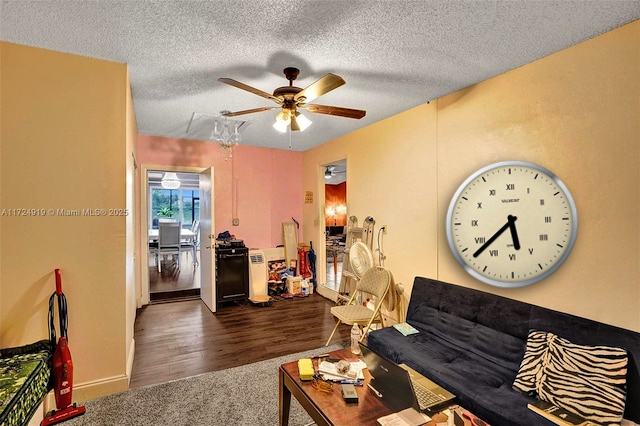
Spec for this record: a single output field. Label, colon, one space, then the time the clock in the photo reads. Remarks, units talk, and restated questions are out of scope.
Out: 5:38
